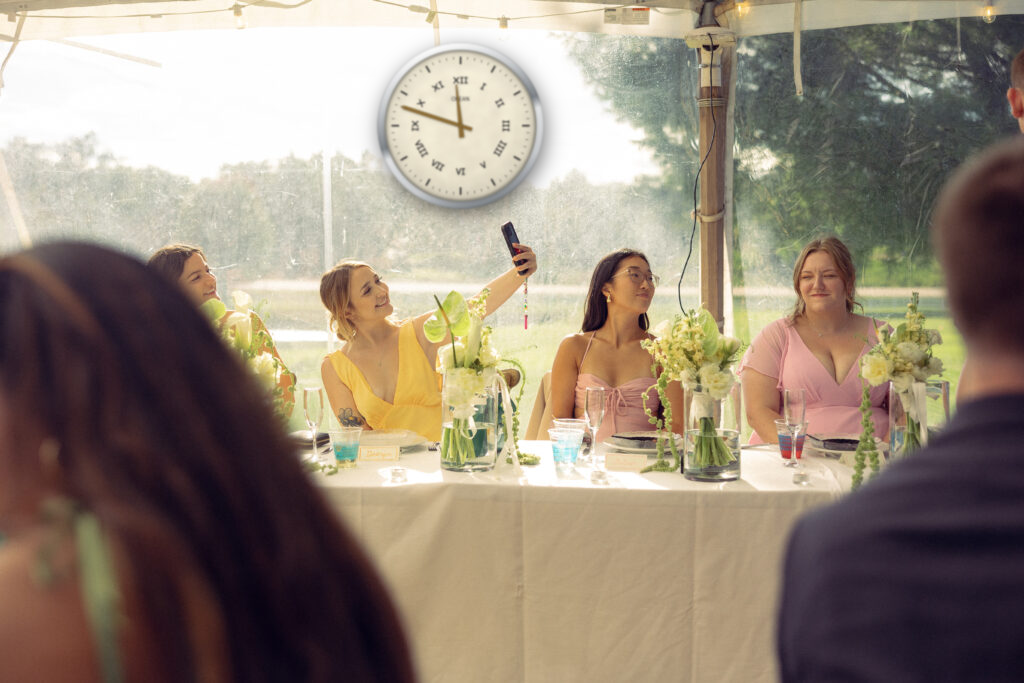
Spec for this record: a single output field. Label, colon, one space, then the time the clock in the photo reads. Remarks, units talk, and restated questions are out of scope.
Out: 11:48
